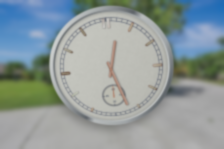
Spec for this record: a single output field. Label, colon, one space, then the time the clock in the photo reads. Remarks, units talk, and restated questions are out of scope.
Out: 12:27
